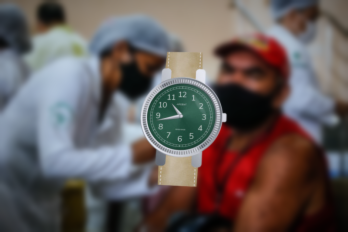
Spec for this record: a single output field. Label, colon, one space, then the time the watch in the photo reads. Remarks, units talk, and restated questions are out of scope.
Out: 10:43
